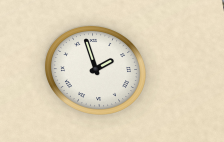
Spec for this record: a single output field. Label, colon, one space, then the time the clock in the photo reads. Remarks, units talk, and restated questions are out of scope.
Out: 1:58
